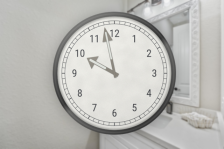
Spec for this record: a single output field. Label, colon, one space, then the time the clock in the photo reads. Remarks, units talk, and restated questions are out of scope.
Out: 9:58
